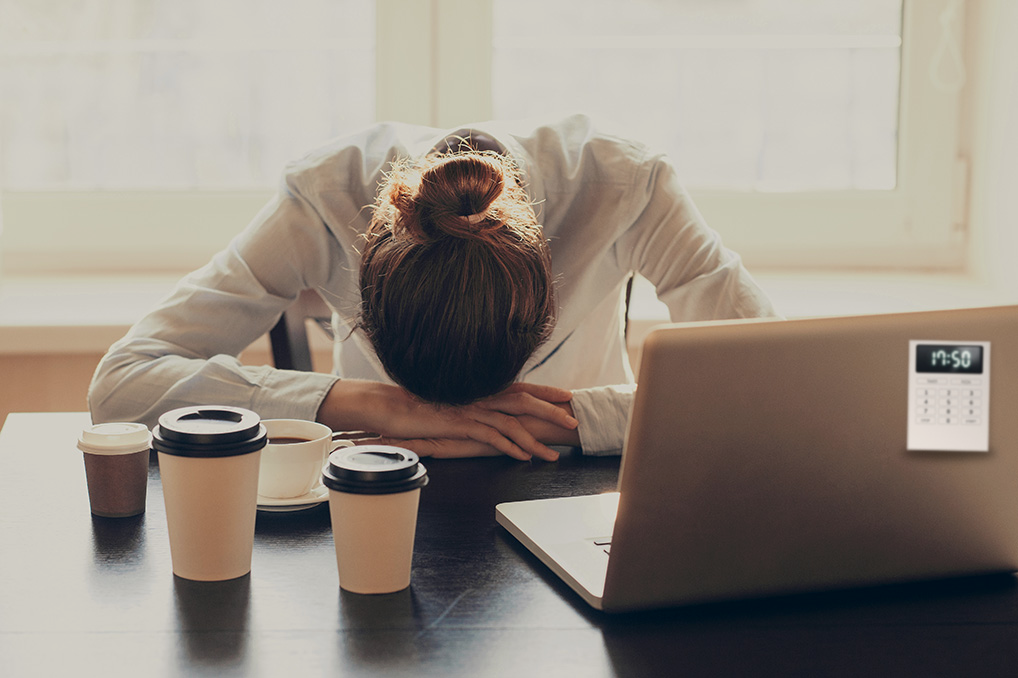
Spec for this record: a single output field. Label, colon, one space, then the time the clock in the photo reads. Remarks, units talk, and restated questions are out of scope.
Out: 17:50
